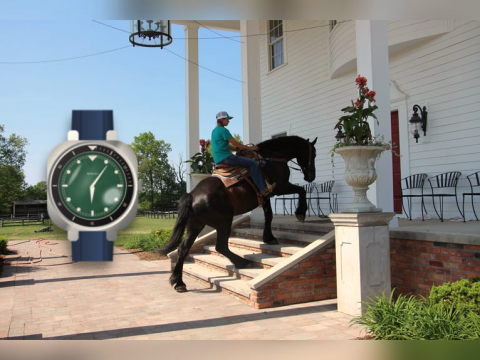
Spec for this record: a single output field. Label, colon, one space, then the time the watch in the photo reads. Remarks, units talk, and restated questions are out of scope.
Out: 6:06
